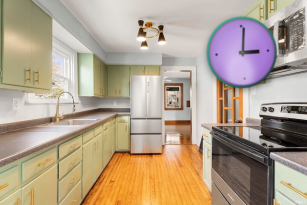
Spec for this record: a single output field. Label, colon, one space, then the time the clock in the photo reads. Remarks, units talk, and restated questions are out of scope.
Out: 3:01
